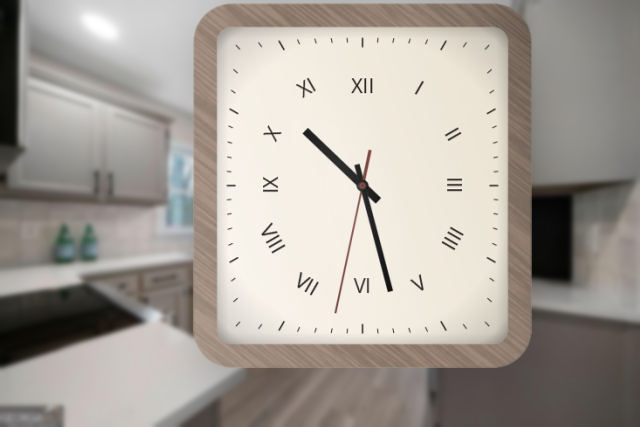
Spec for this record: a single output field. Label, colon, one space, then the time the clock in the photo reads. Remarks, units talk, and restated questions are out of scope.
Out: 10:27:32
